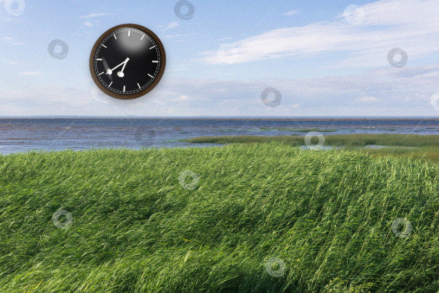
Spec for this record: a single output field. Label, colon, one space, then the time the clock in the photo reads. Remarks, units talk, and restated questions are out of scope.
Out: 6:39
